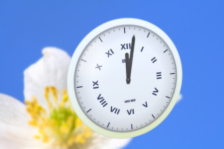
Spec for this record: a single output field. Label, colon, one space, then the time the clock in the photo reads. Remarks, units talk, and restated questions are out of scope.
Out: 12:02
